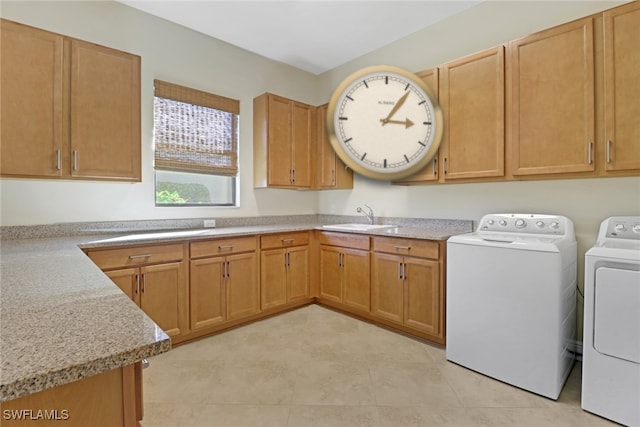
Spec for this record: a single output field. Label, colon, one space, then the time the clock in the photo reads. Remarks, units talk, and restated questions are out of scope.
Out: 3:06
